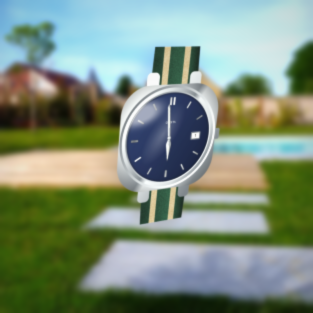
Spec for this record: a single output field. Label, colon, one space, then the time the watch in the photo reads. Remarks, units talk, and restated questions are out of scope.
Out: 5:59
